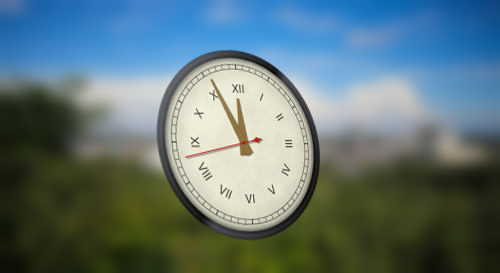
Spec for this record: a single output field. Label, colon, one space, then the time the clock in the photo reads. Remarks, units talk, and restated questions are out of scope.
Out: 11:55:43
